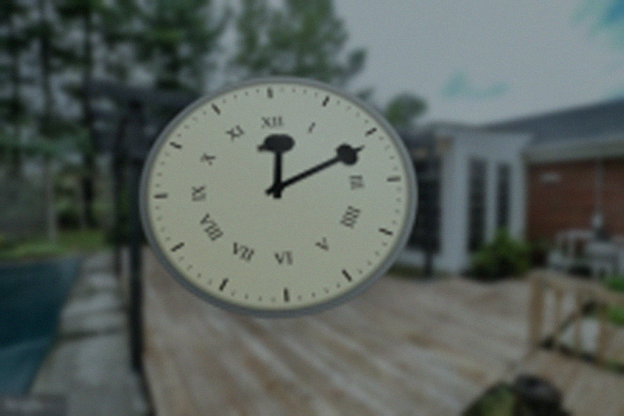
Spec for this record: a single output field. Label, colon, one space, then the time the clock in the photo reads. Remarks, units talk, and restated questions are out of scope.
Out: 12:11
